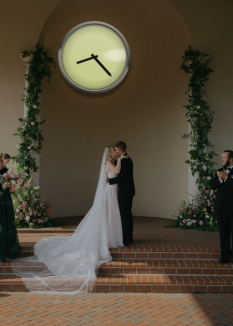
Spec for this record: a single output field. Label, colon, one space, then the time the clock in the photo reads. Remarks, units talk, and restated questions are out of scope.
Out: 8:23
